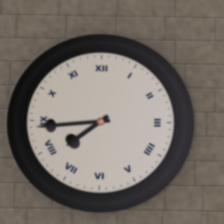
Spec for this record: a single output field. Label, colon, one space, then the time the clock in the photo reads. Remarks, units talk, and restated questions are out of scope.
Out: 7:44
